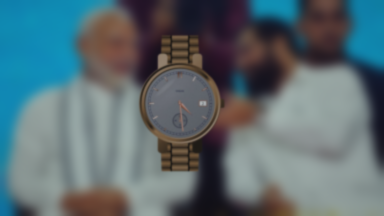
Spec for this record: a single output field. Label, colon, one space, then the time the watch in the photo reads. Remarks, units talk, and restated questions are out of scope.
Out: 4:29
